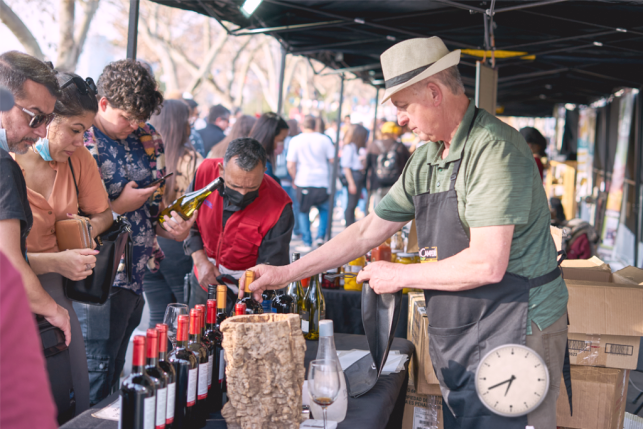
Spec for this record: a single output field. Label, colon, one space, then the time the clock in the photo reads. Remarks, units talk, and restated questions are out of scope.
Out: 6:41
